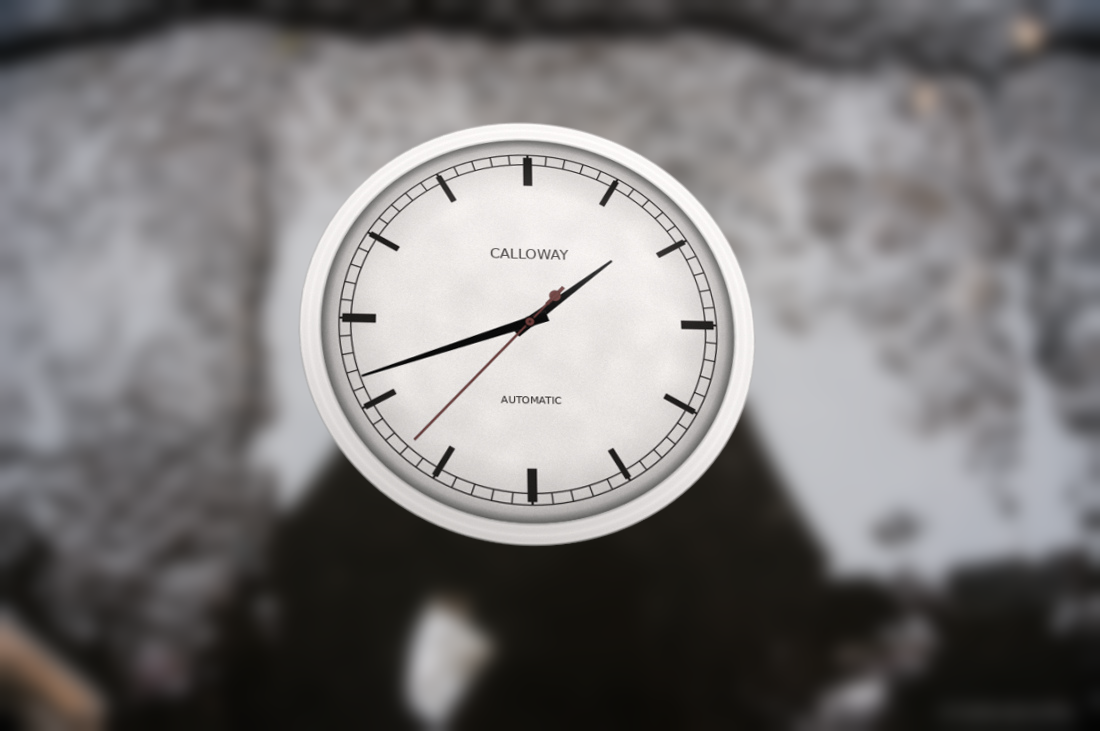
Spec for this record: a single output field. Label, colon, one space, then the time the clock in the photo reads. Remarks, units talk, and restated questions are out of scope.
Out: 1:41:37
